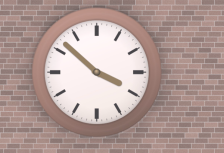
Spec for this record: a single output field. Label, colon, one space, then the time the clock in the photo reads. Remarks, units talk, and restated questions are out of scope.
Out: 3:52
